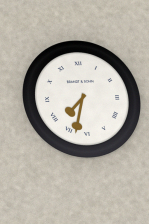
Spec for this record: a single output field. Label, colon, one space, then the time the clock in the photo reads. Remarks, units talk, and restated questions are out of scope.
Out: 7:33
